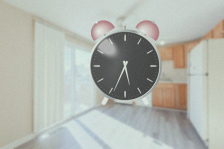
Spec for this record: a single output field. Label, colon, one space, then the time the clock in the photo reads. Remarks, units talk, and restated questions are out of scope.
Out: 5:34
